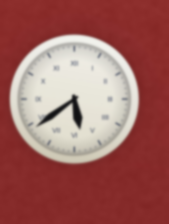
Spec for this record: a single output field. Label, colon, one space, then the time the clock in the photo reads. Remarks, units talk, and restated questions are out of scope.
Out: 5:39
